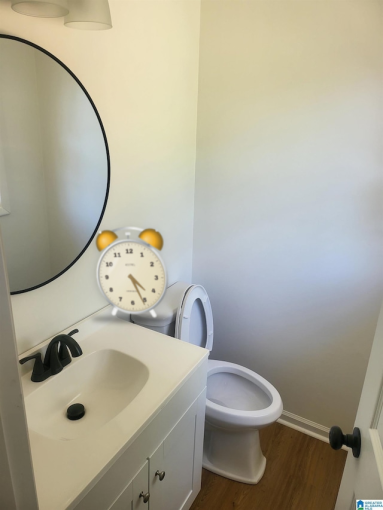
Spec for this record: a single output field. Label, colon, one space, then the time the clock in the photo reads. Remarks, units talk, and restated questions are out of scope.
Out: 4:26
